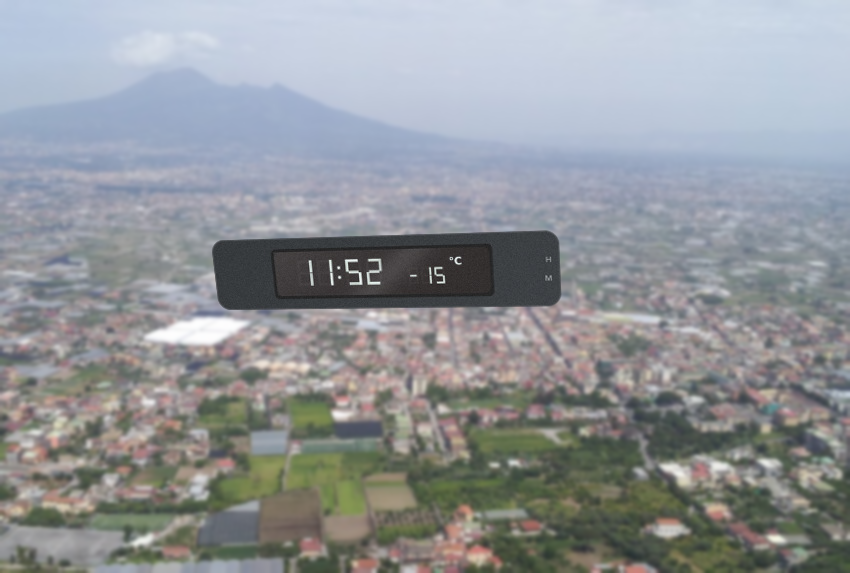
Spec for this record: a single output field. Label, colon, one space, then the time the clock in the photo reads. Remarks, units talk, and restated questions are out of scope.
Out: 11:52
